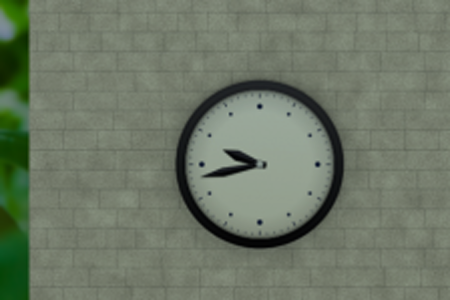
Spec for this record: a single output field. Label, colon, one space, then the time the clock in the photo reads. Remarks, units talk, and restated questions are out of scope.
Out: 9:43
